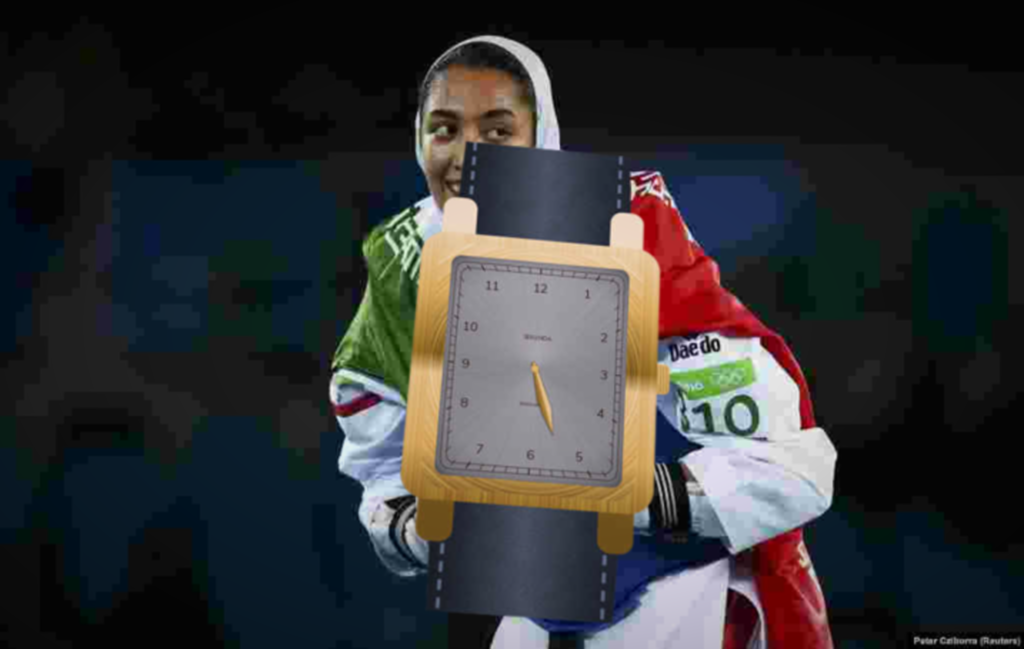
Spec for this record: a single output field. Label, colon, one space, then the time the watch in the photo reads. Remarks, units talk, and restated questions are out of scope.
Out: 5:27
